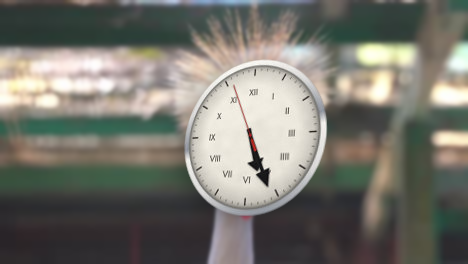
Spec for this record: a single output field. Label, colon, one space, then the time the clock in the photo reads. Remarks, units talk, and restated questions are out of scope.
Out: 5:25:56
